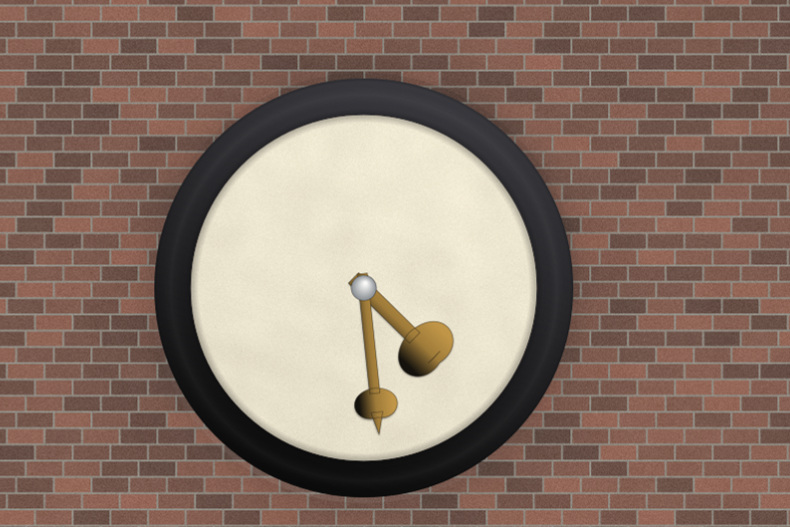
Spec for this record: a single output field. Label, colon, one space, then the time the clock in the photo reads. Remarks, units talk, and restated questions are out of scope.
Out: 4:29
